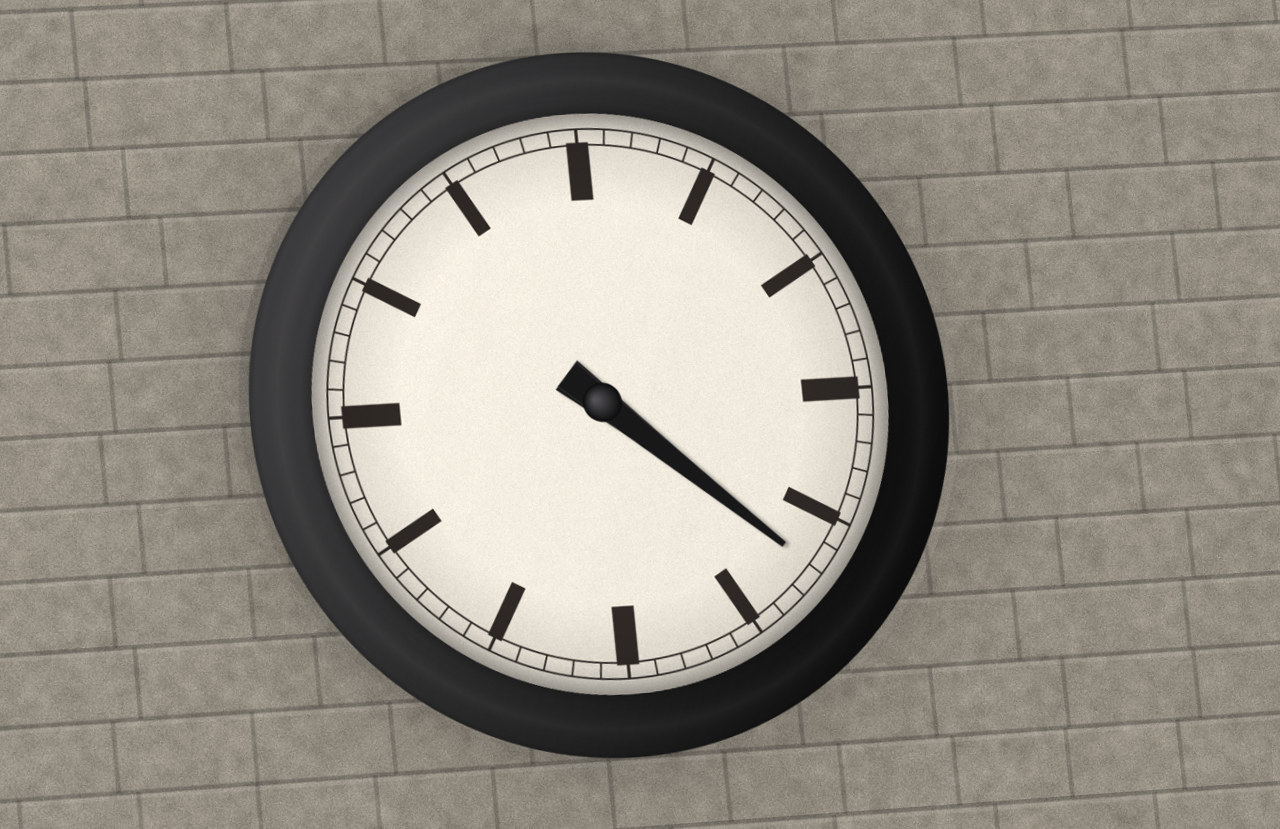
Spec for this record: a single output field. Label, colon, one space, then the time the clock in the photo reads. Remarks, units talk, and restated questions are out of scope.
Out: 4:22
